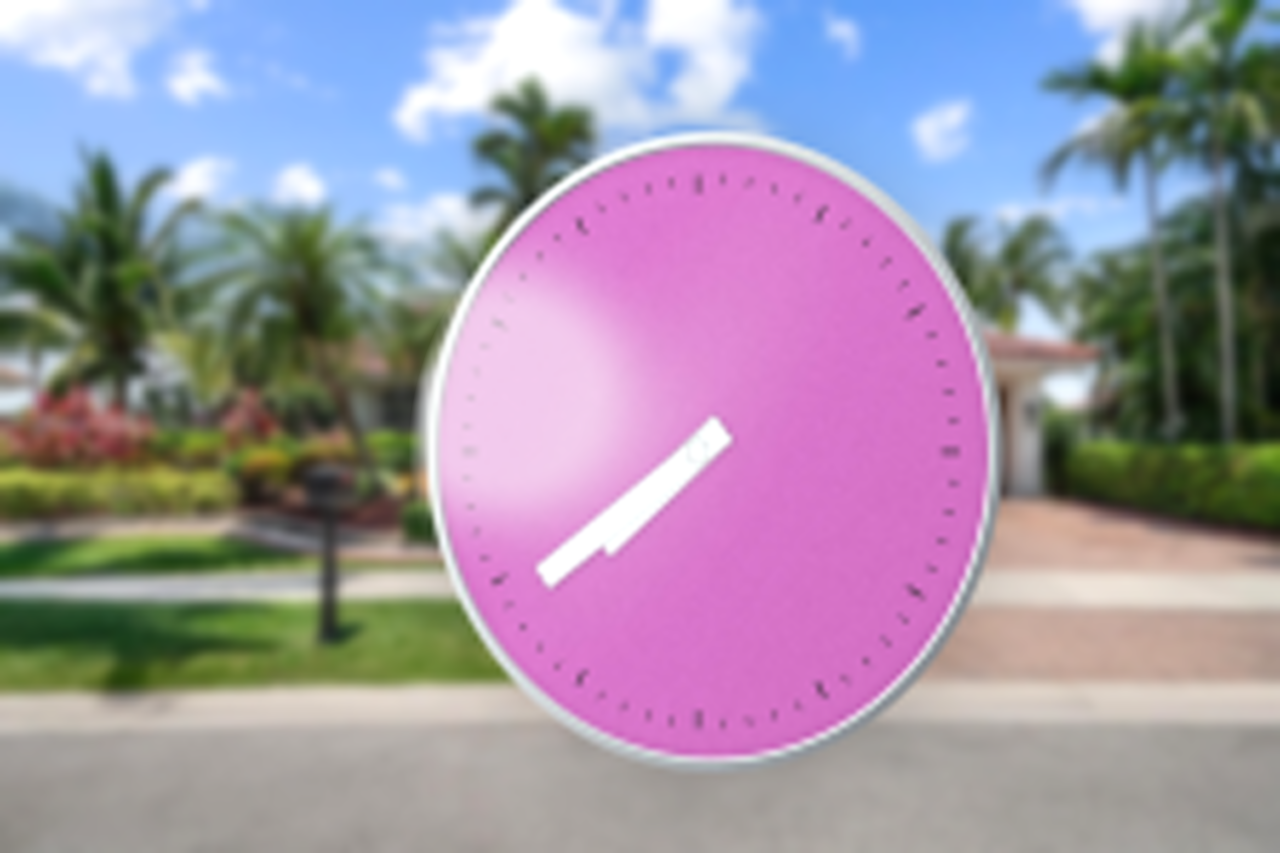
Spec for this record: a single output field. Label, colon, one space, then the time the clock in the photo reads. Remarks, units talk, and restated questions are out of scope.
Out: 7:39
